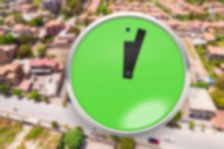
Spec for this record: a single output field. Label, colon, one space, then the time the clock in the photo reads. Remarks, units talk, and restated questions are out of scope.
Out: 12:03
